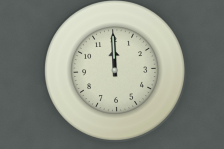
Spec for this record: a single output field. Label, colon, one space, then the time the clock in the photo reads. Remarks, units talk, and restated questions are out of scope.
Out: 12:00
